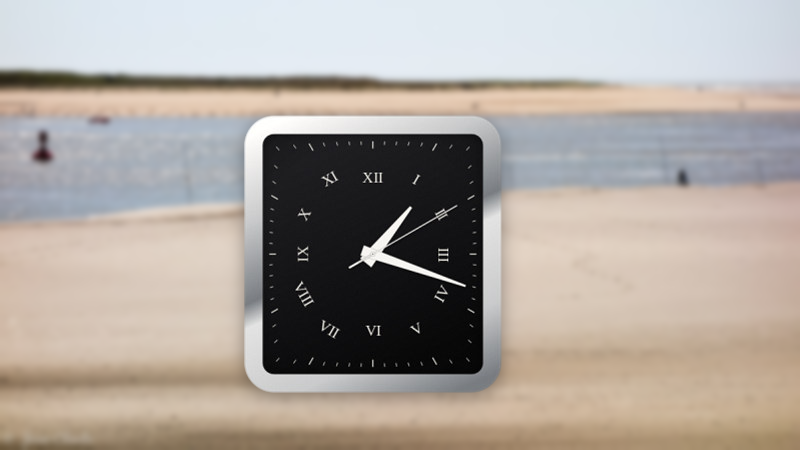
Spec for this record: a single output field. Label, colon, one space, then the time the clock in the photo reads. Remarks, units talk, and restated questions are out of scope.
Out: 1:18:10
